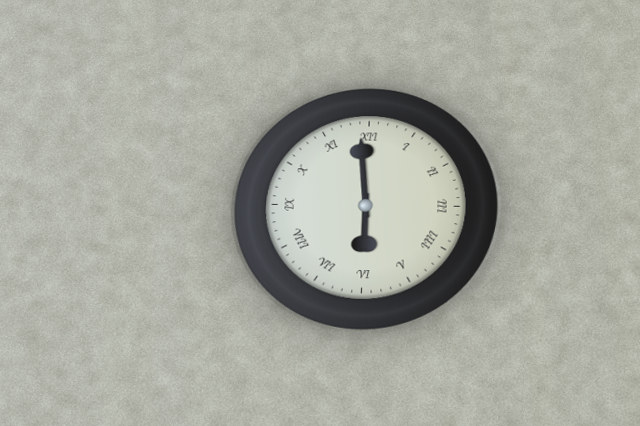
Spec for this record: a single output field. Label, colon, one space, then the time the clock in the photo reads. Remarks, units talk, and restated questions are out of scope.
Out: 5:59
